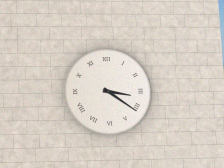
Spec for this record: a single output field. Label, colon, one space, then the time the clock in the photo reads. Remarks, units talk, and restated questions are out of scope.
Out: 3:21
